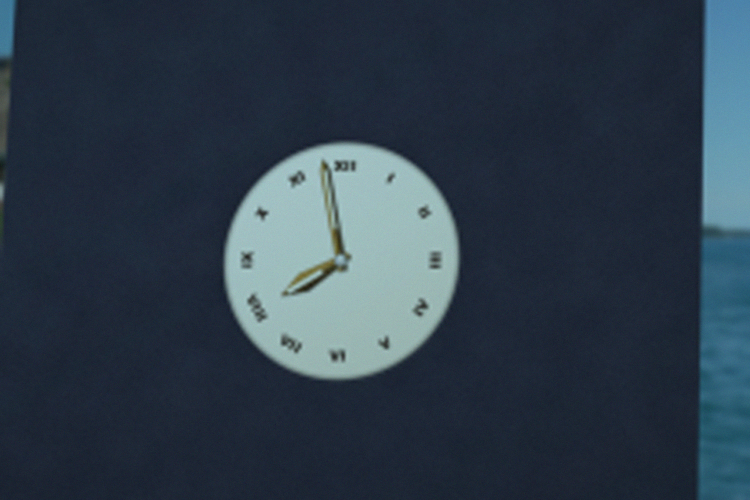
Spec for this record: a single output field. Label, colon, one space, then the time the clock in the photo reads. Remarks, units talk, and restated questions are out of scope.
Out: 7:58
